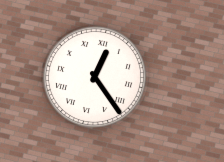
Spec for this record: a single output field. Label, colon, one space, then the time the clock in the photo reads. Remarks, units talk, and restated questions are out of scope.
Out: 12:22
